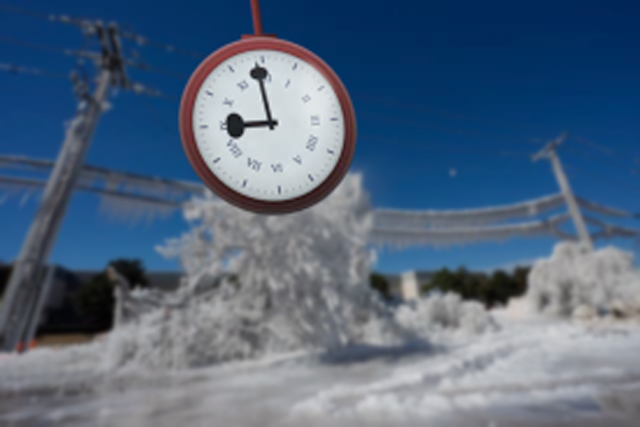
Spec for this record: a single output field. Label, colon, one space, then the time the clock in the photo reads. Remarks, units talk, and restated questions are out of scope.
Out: 8:59
